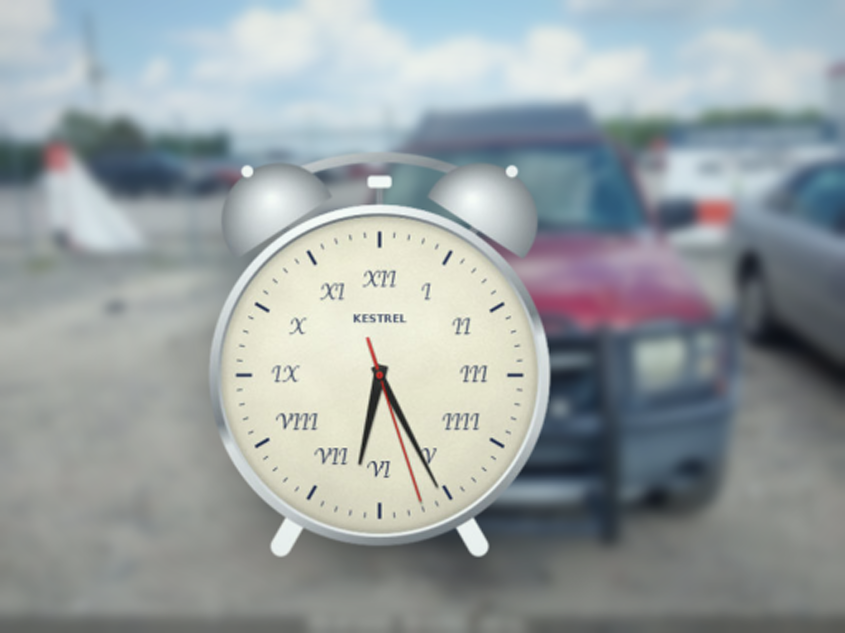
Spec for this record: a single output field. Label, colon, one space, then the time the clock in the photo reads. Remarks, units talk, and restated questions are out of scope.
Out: 6:25:27
